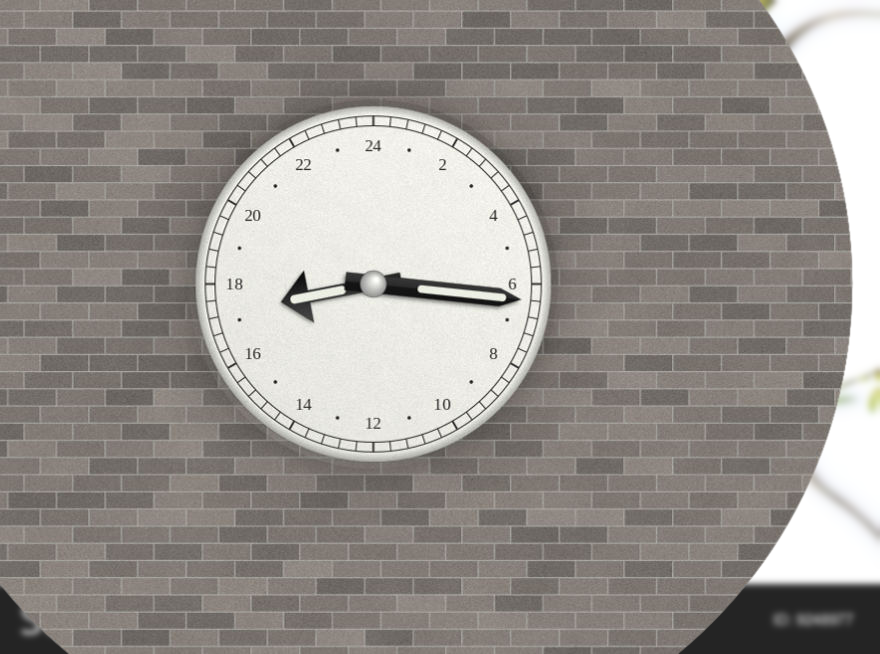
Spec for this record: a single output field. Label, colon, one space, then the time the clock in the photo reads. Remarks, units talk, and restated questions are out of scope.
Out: 17:16
